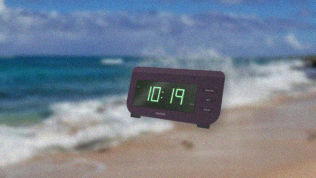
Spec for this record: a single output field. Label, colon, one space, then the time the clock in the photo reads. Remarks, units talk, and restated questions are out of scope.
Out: 10:19
